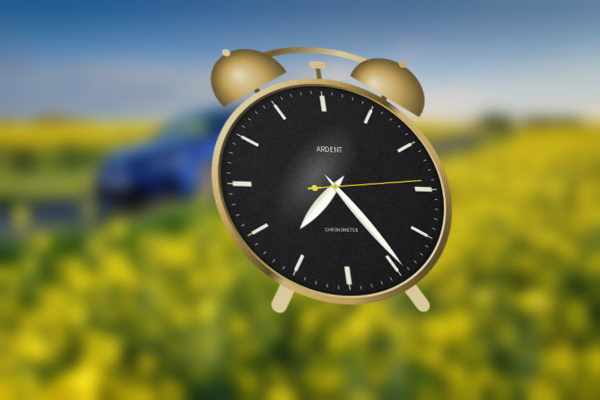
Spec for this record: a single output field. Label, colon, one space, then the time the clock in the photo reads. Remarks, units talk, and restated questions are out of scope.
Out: 7:24:14
